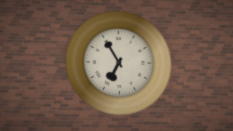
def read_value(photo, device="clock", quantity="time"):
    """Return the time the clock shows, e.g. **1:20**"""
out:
**6:55**
